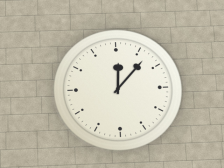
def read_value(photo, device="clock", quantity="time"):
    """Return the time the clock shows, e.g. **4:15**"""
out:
**12:07**
